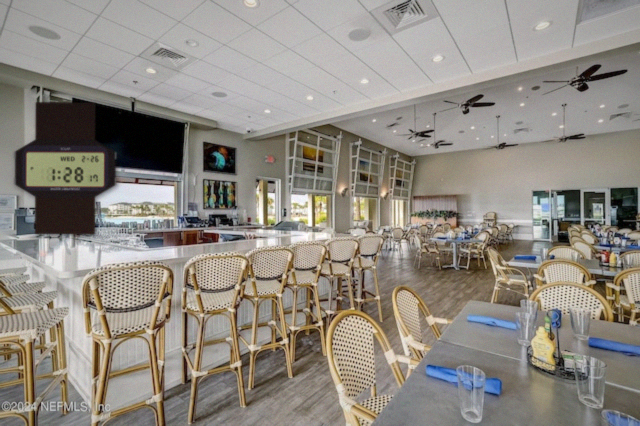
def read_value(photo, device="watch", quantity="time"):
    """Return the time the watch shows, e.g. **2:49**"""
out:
**1:28**
